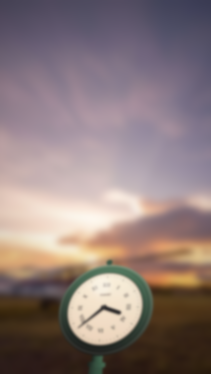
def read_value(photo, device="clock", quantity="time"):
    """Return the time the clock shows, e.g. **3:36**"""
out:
**3:38**
